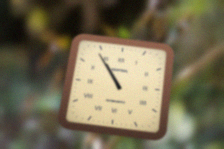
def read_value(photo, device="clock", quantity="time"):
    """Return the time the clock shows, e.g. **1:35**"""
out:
**10:54**
